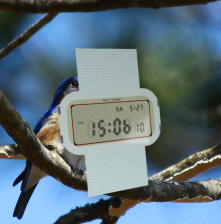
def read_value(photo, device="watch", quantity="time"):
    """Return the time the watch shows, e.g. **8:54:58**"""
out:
**15:06:10**
